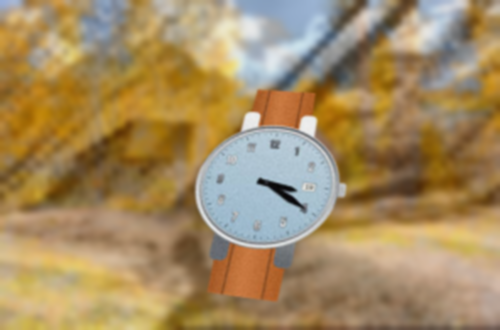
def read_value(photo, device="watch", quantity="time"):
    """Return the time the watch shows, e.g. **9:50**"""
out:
**3:20**
